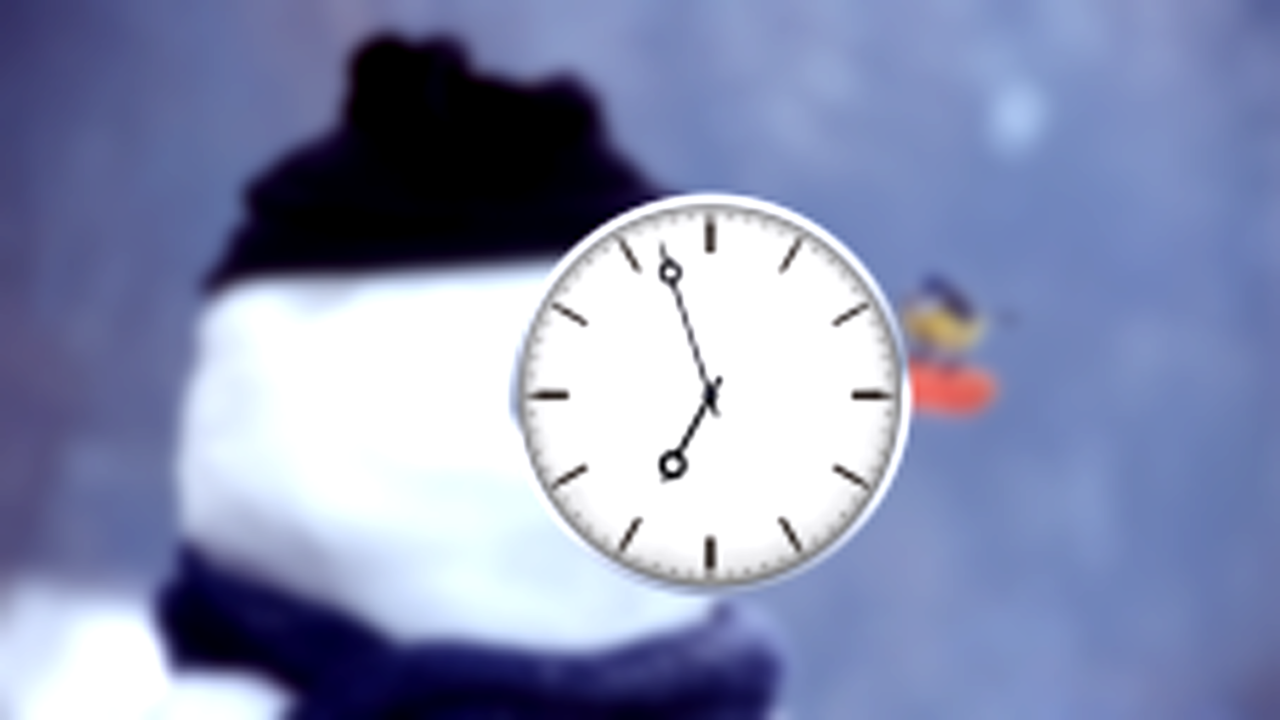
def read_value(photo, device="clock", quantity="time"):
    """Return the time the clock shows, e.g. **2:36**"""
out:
**6:57**
